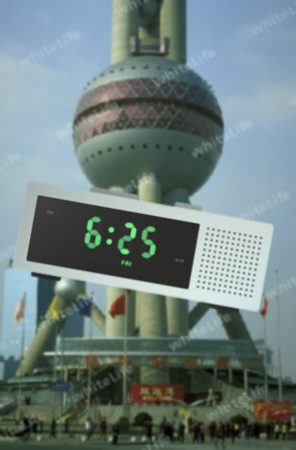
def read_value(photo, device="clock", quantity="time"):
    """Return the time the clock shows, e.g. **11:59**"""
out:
**6:25**
